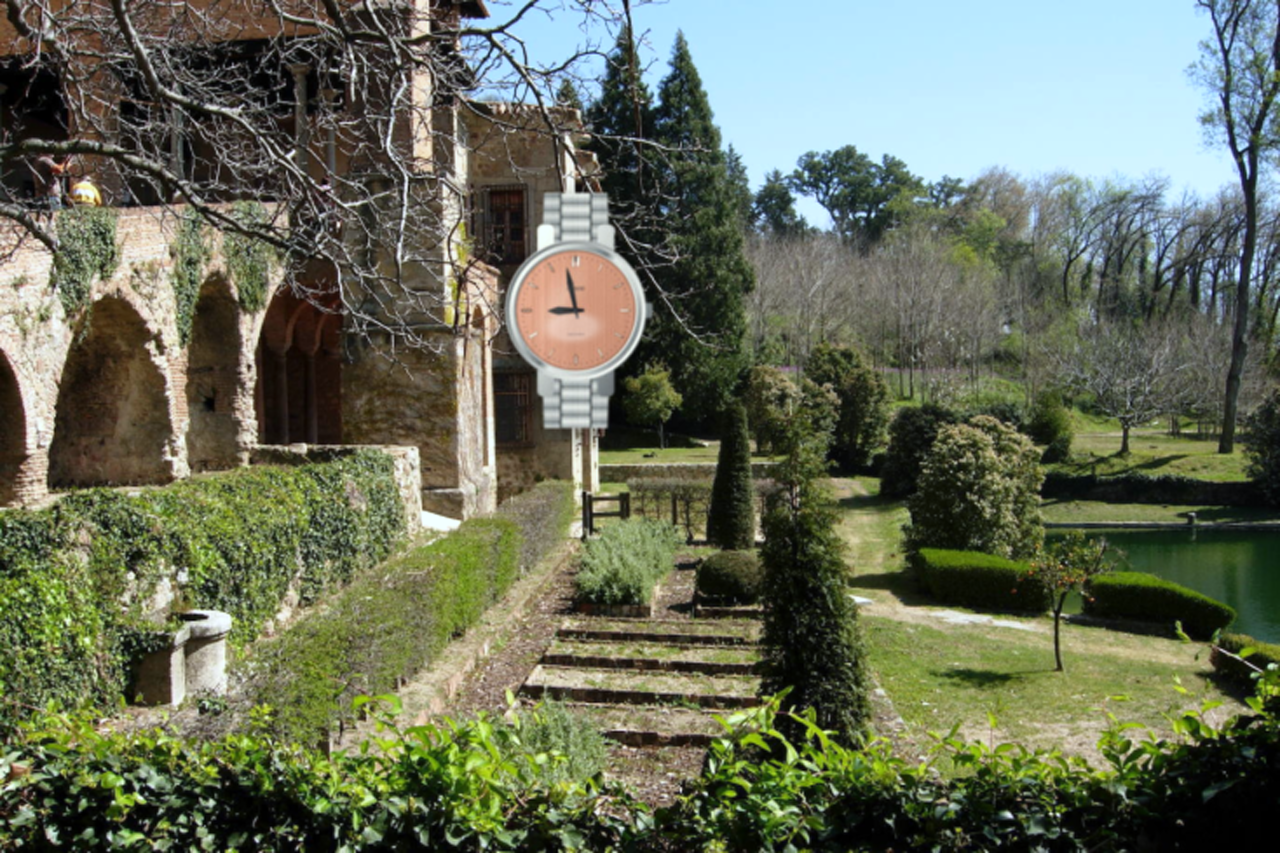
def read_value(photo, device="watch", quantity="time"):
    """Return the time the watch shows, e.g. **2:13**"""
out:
**8:58**
